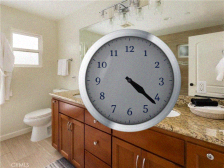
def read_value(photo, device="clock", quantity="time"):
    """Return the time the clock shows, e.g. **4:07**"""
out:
**4:22**
